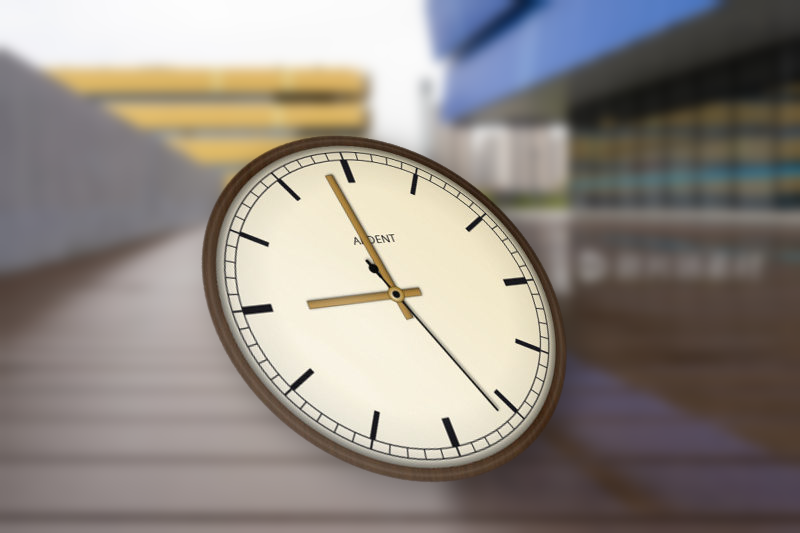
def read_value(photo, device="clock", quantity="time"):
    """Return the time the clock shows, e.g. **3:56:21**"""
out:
**8:58:26**
